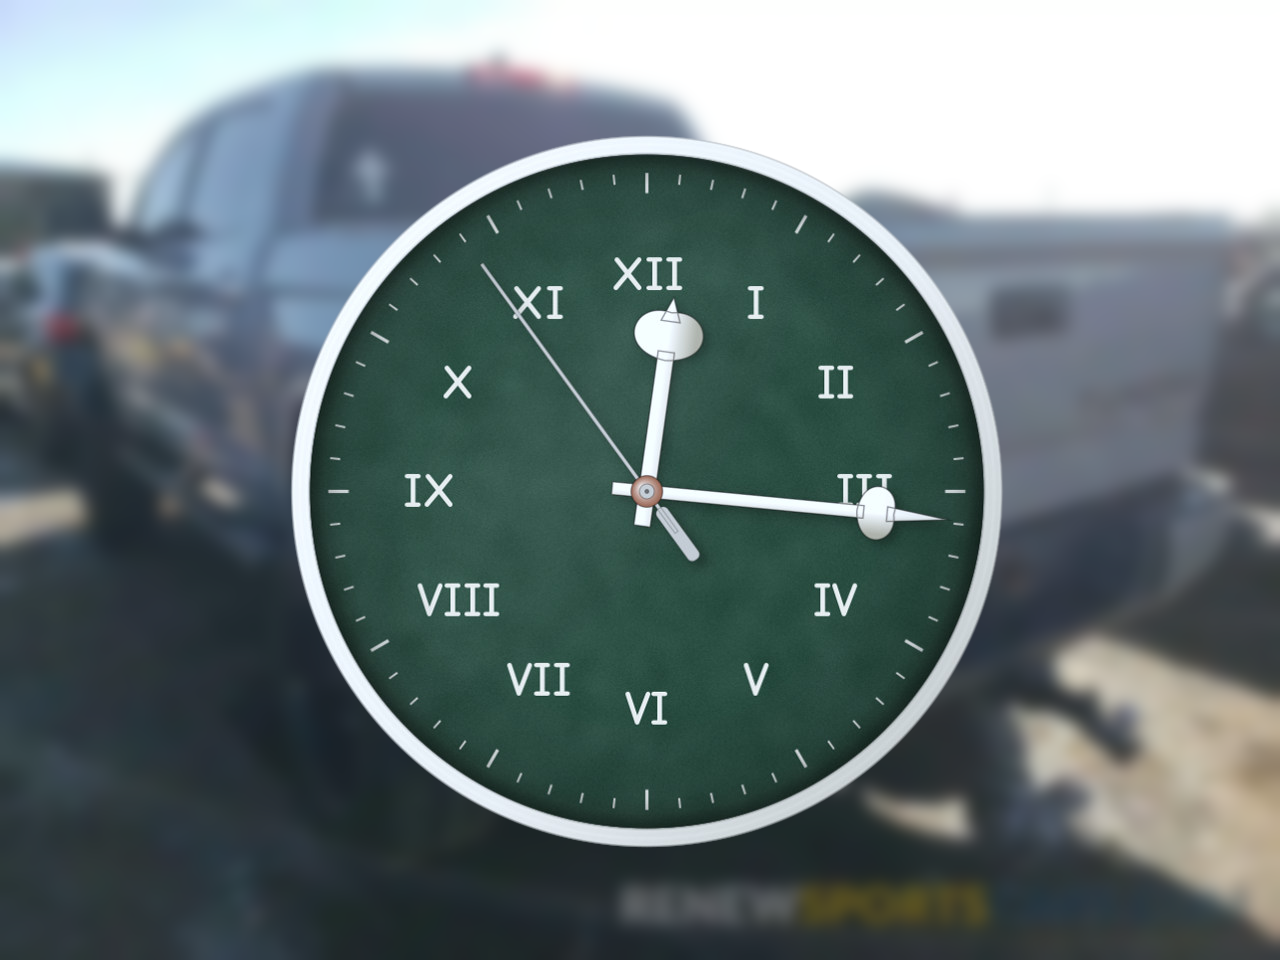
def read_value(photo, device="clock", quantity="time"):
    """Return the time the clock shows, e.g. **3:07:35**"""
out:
**12:15:54**
